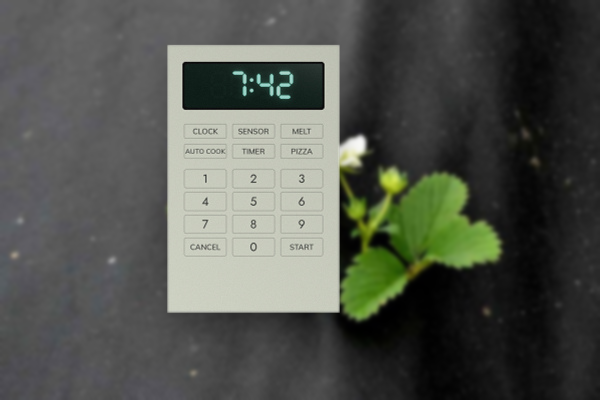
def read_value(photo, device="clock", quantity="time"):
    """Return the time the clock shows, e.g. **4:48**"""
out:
**7:42**
